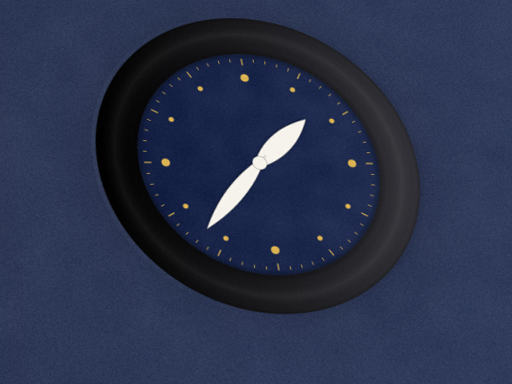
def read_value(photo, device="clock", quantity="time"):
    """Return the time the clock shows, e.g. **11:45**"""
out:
**1:37**
